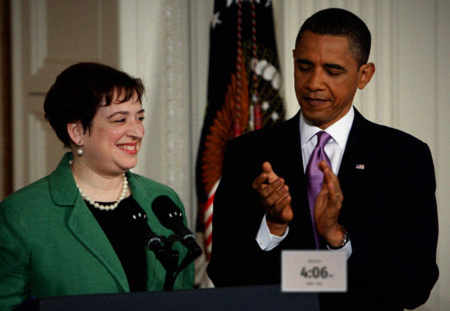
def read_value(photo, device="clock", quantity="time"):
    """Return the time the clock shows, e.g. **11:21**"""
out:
**4:06**
